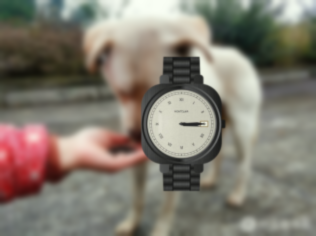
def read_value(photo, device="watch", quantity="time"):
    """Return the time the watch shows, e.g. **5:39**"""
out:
**3:15**
